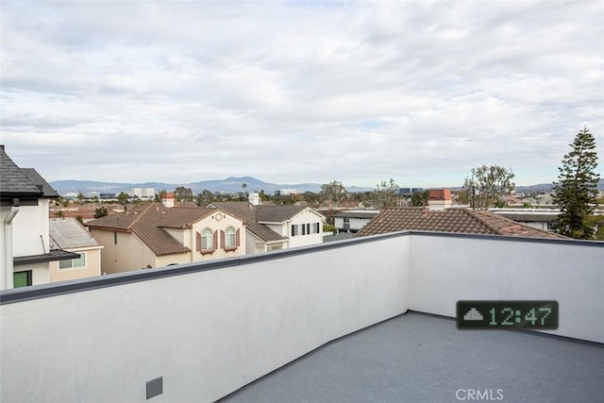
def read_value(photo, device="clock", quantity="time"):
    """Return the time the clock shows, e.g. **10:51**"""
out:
**12:47**
